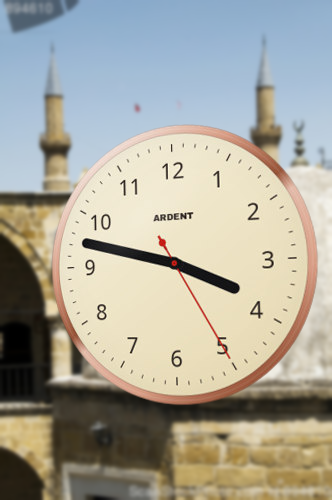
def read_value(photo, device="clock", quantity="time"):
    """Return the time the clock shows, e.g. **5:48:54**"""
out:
**3:47:25**
